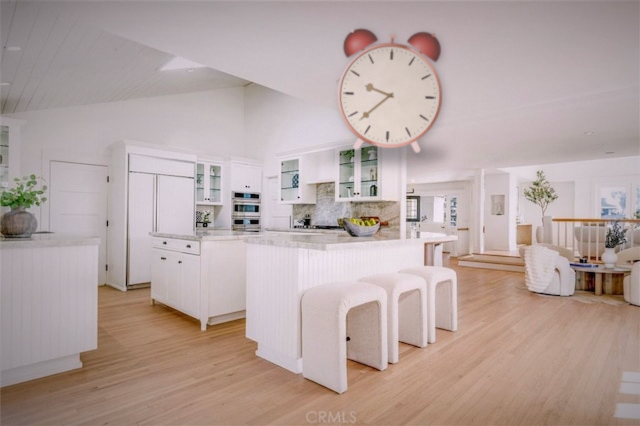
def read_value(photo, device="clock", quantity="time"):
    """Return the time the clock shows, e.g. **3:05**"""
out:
**9:38**
